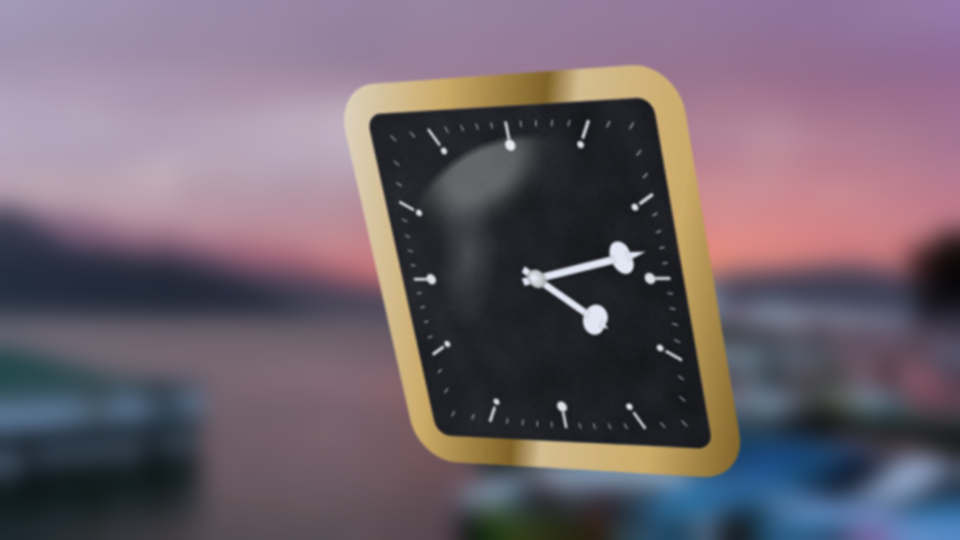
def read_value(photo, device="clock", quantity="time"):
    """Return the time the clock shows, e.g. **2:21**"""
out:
**4:13**
